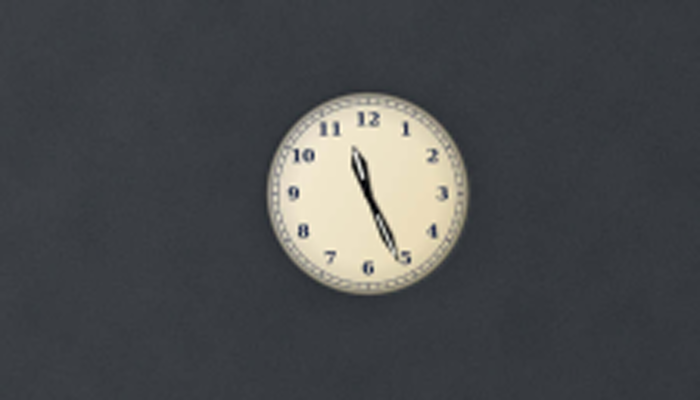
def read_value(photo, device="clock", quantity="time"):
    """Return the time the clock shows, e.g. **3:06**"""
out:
**11:26**
